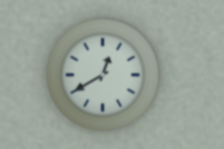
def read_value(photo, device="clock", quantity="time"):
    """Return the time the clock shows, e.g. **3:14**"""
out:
**12:40**
